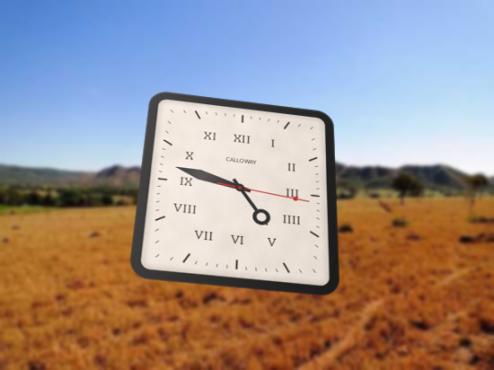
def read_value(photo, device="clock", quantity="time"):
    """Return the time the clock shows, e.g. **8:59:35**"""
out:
**4:47:16**
